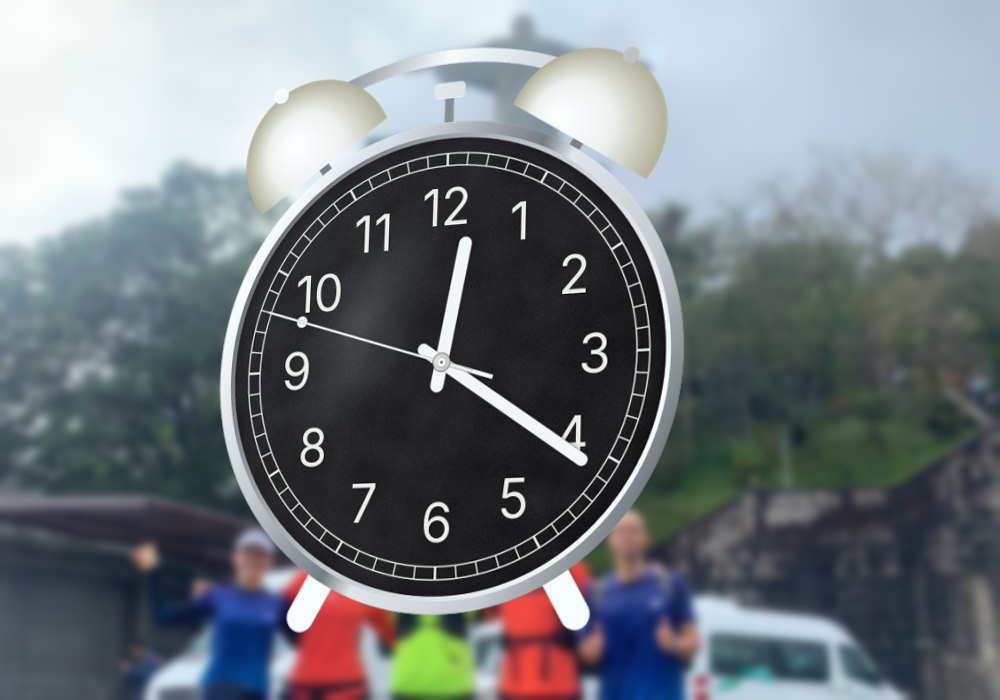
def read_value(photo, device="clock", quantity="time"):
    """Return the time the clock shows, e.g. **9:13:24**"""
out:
**12:20:48**
